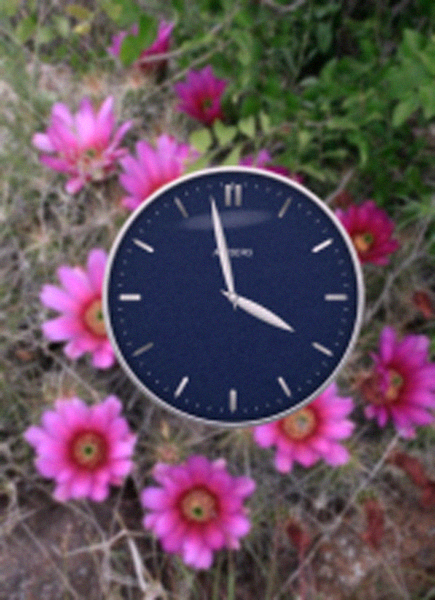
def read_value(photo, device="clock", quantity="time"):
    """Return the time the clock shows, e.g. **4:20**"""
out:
**3:58**
